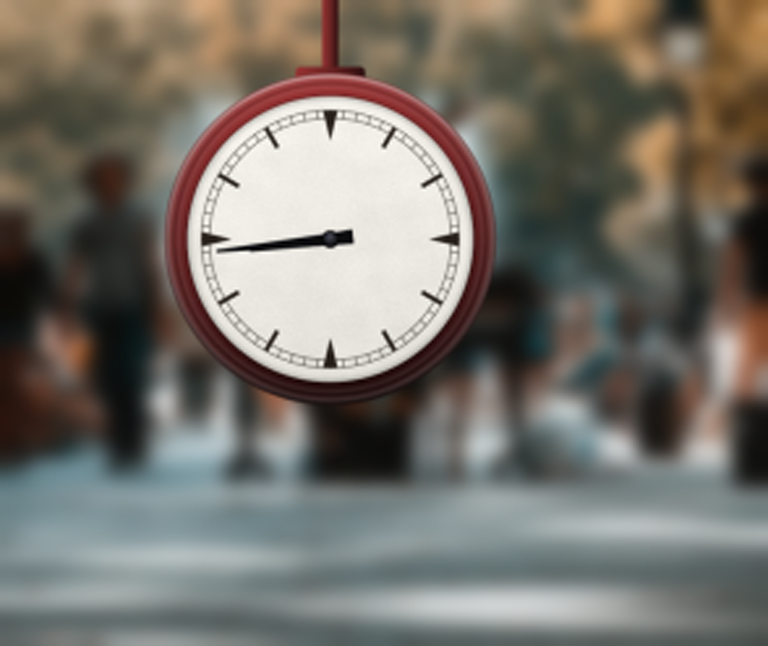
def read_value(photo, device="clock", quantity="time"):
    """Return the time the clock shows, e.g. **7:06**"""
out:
**8:44**
